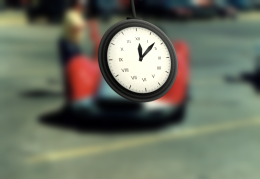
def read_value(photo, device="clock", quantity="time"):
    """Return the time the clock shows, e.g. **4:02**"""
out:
**12:08**
